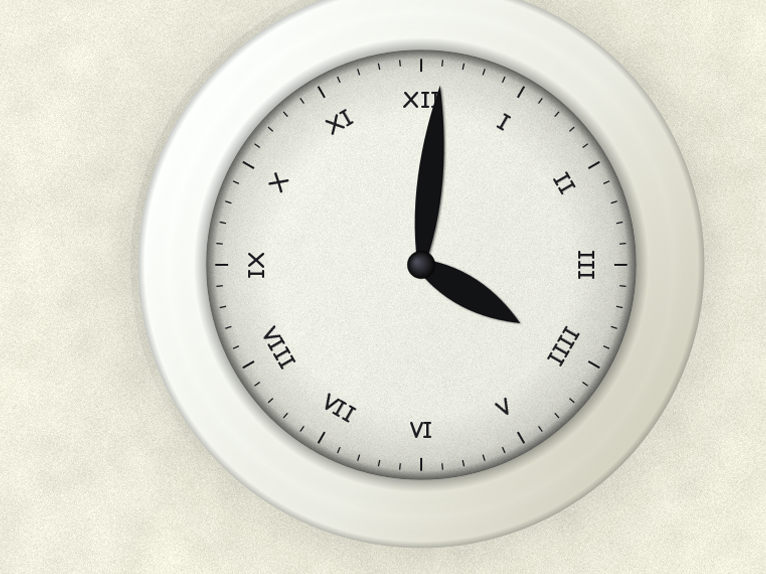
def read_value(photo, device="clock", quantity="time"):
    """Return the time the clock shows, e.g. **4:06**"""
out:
**4:01**
